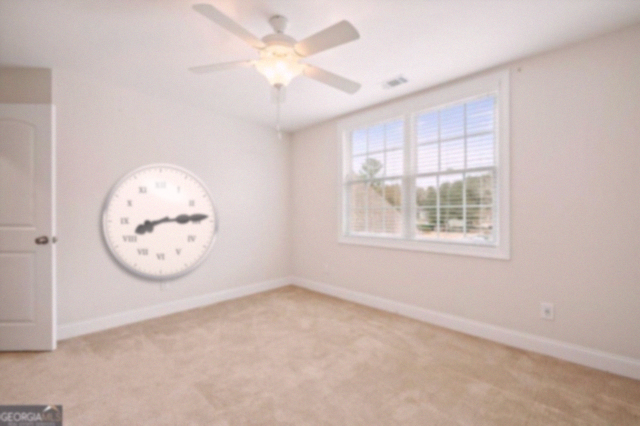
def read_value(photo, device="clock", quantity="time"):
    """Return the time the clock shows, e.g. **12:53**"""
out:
**8:14**
